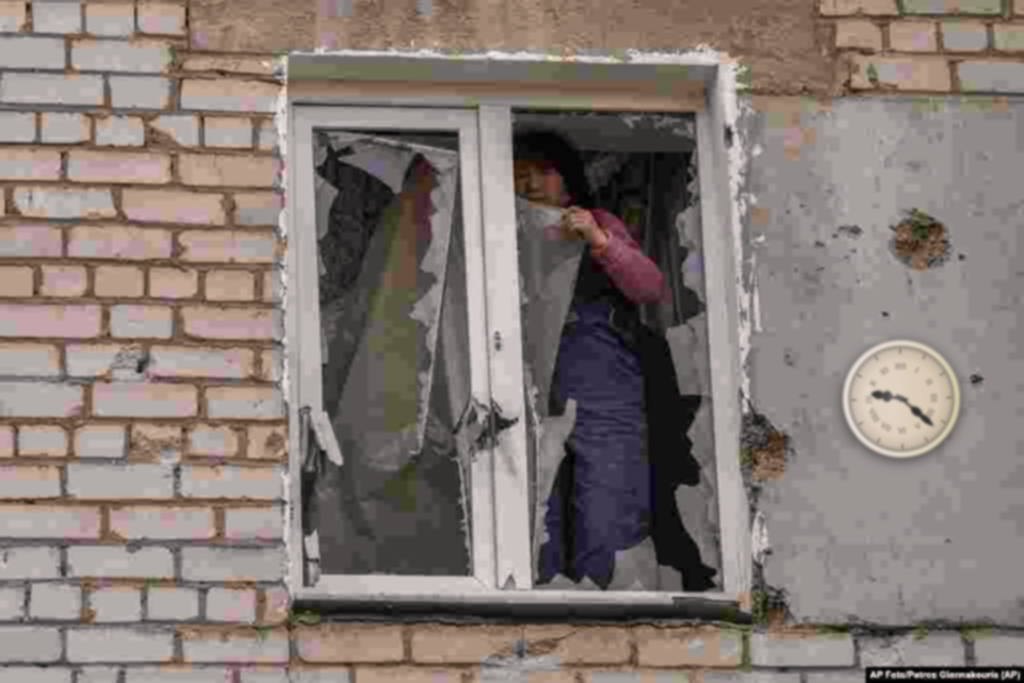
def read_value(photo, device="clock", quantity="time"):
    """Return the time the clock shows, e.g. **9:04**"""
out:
**9:22**
